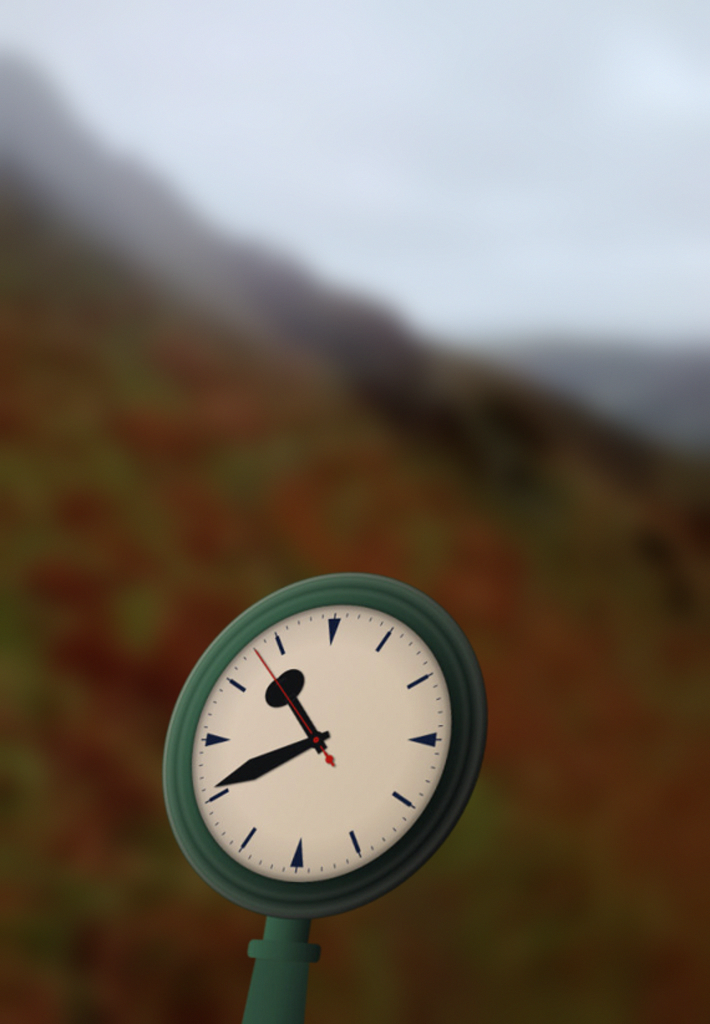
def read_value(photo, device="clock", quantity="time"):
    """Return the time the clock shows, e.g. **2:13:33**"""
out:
**10:40:53**
